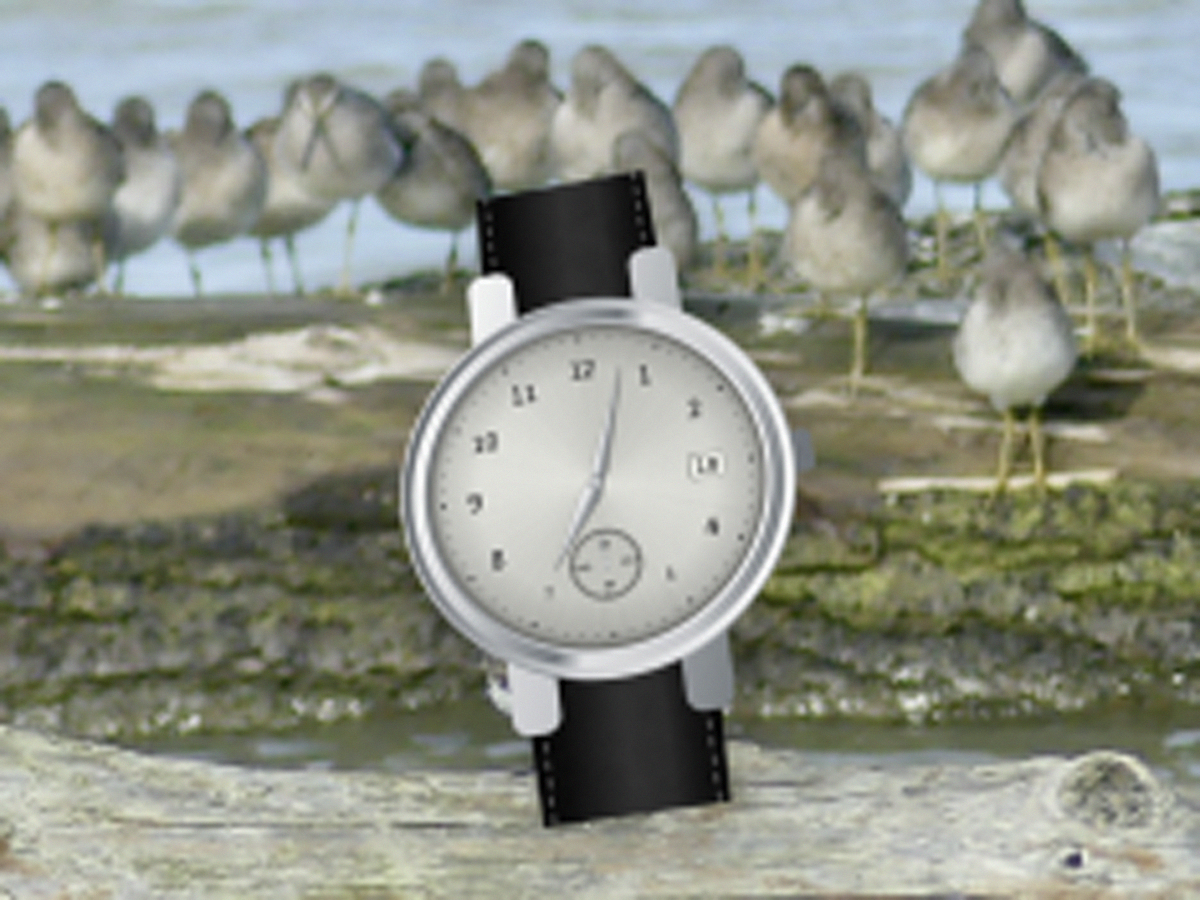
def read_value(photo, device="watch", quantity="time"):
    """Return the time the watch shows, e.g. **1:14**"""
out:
**7:03**
